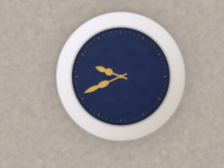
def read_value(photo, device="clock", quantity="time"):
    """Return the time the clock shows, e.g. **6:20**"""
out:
**9:41**
